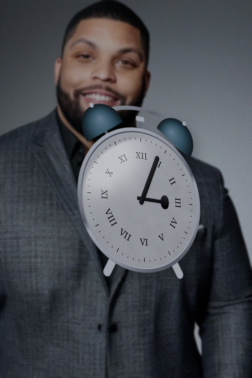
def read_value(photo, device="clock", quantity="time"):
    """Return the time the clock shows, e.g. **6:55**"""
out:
**3:04**
